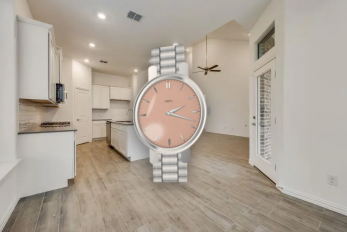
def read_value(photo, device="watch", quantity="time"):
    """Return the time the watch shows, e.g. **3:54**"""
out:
**2:18**
